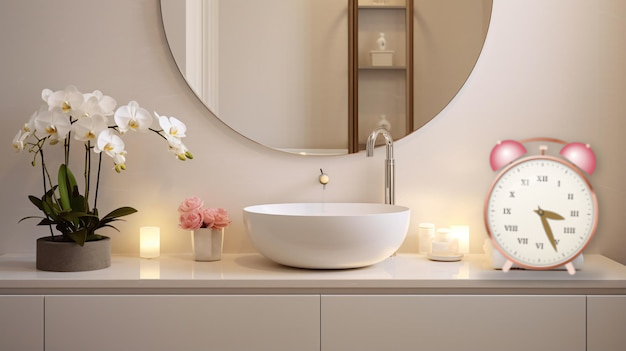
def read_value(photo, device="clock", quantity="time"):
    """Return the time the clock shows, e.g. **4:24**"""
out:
**3:26**
